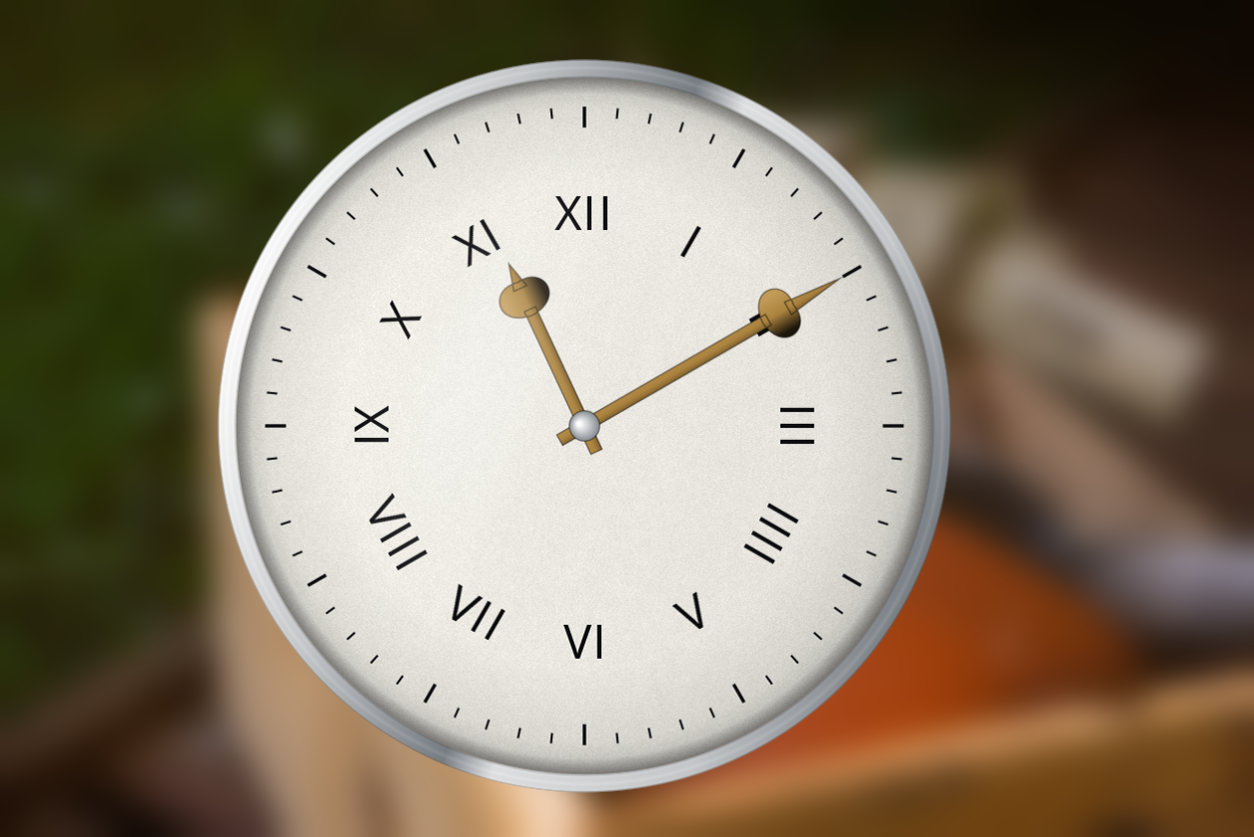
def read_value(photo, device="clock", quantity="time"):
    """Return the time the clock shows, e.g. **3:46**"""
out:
**11:10**
